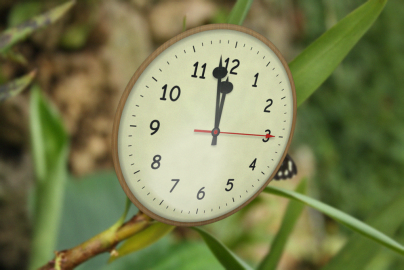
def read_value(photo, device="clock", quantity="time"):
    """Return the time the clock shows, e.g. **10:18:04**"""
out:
**11:58:15**
